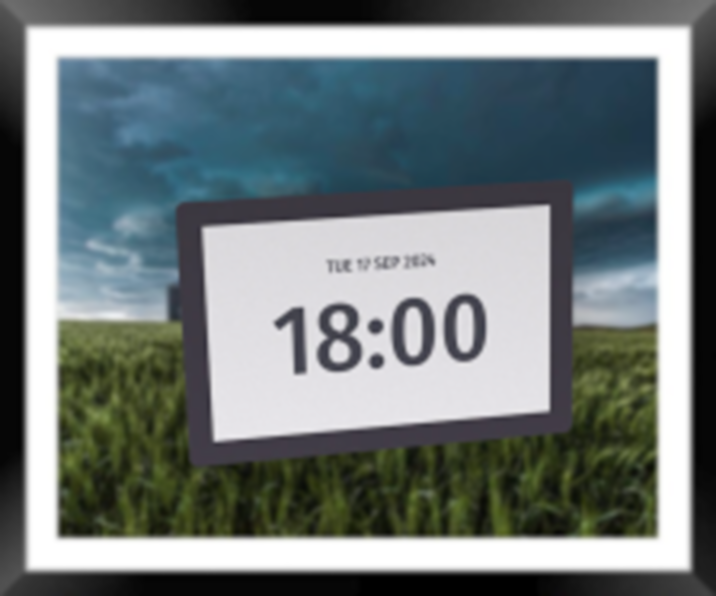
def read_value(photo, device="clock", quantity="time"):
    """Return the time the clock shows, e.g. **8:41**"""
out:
**18:00**
